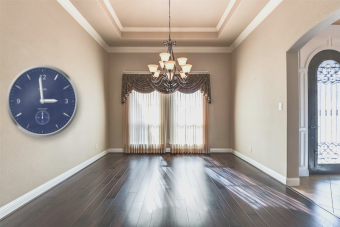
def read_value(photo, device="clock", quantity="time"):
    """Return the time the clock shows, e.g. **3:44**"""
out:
**2:59**
